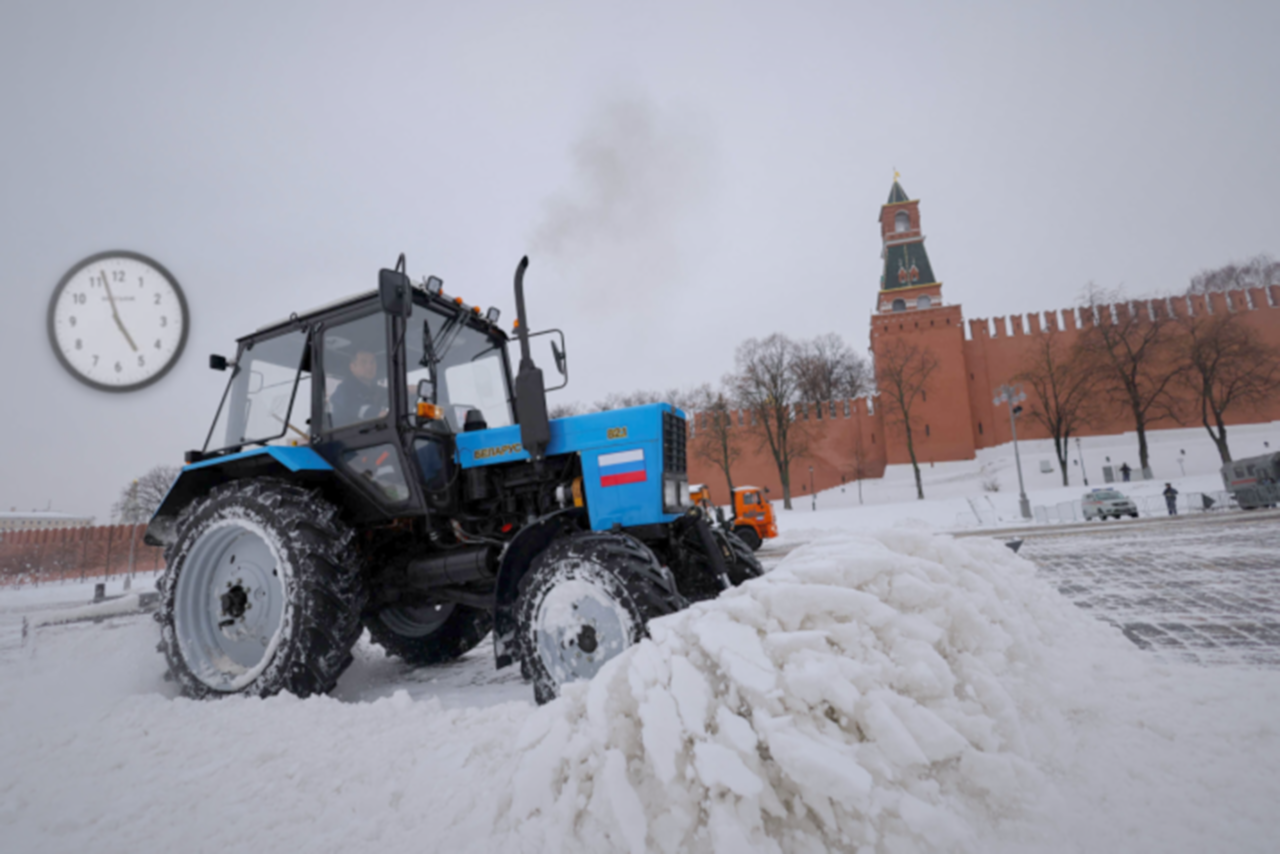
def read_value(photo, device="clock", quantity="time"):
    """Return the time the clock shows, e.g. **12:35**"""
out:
**4:57**
